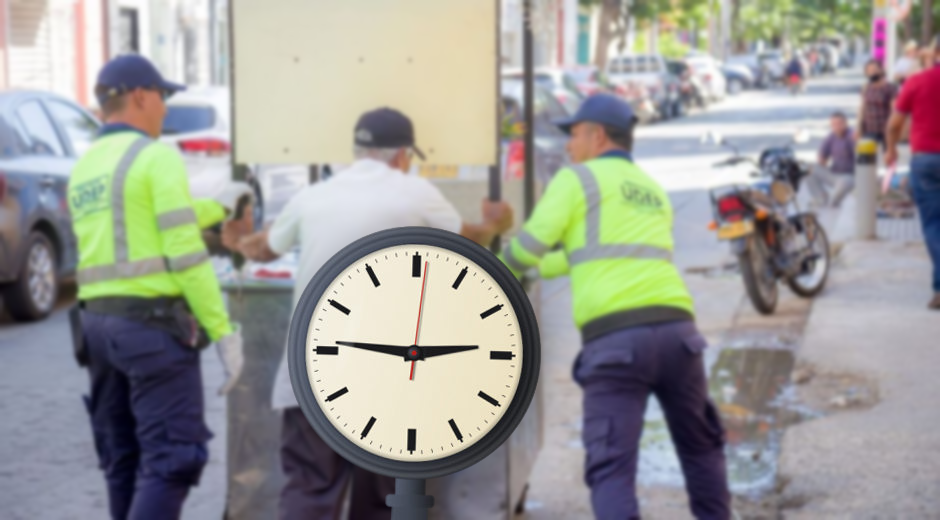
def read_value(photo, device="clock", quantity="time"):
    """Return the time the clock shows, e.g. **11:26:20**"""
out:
**2:46:01**
